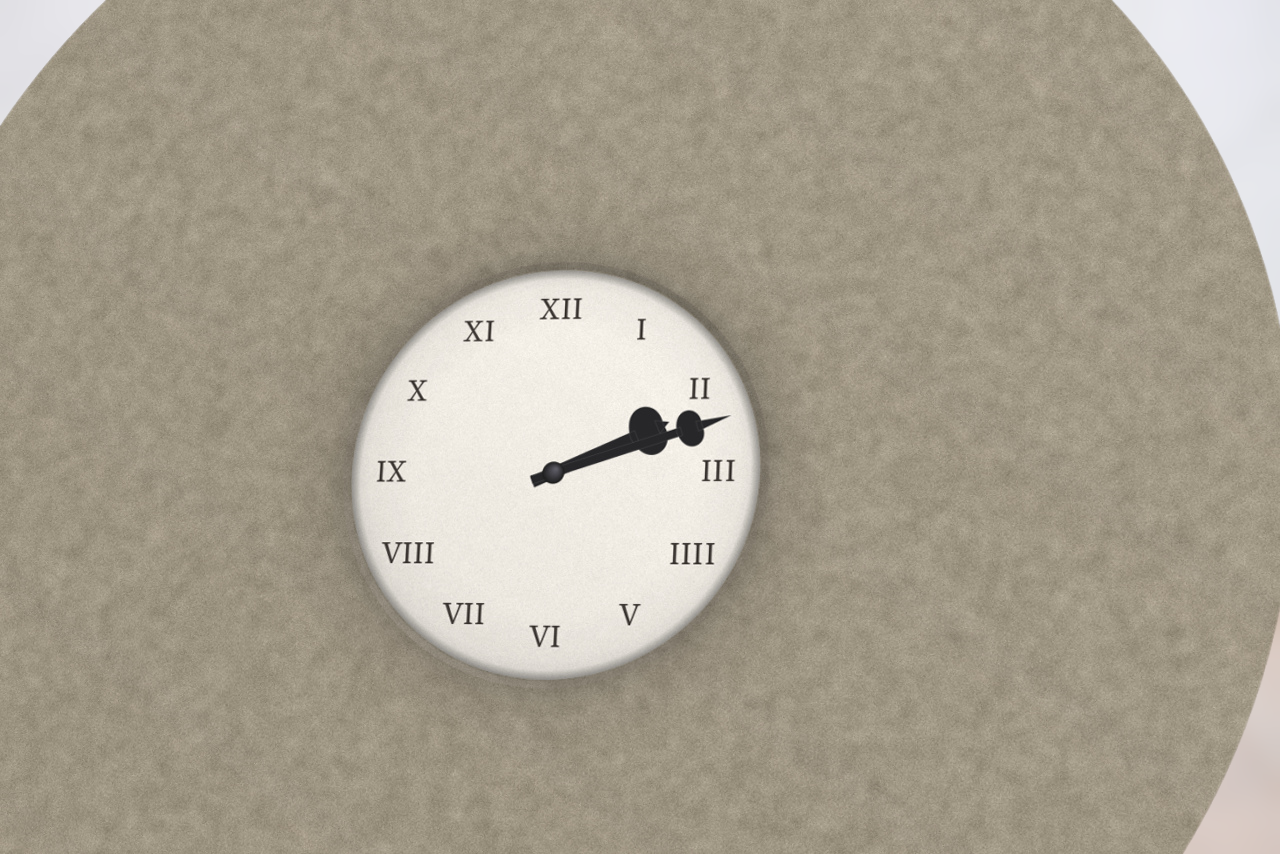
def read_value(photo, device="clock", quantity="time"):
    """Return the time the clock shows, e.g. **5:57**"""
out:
**2:12**
